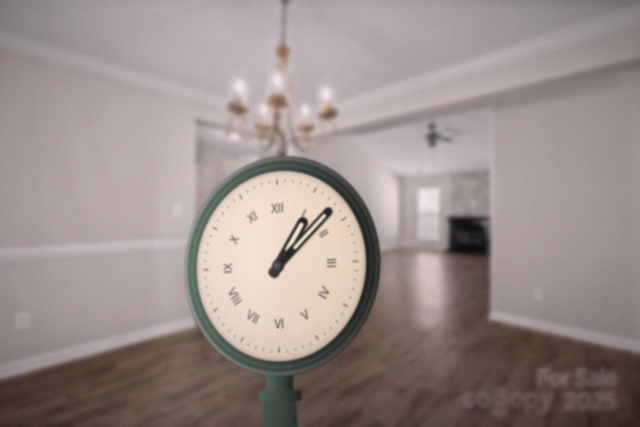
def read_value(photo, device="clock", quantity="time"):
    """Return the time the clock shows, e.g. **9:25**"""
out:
**1:08**
